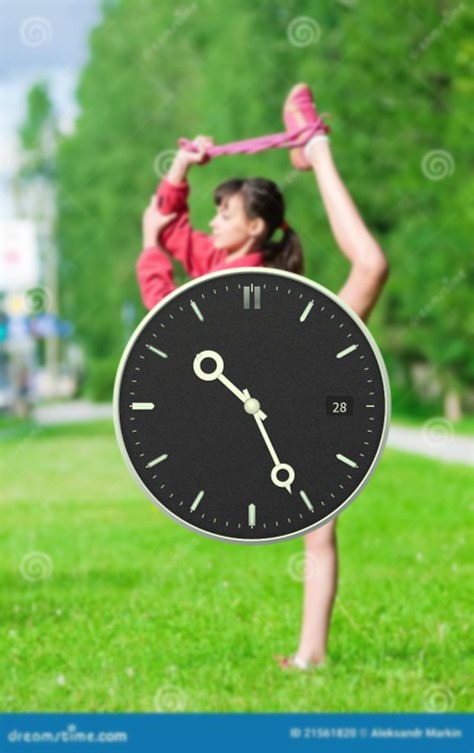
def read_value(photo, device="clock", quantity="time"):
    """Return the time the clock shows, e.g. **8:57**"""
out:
**10:26**
